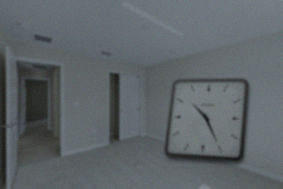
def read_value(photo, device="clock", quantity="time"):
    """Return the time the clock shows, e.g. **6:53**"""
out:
**10:25**
